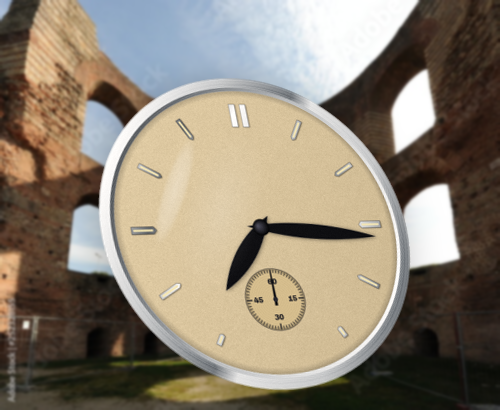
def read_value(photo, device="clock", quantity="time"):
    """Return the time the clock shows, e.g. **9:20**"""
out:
**7:16**
